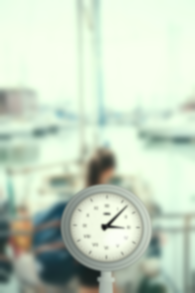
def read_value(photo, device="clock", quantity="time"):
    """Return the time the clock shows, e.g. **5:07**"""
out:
**3:07**
